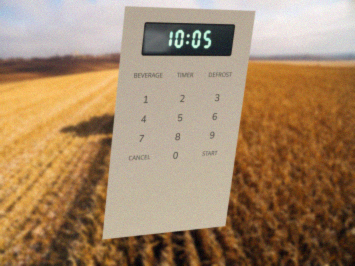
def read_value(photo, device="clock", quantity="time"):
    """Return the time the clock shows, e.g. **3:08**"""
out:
**10:05**
